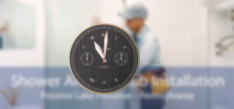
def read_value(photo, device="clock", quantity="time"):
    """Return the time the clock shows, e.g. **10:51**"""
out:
**11:01**
